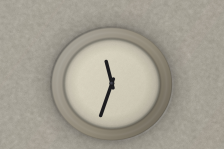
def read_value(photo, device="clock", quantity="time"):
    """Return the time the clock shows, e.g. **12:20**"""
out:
**11:33**
